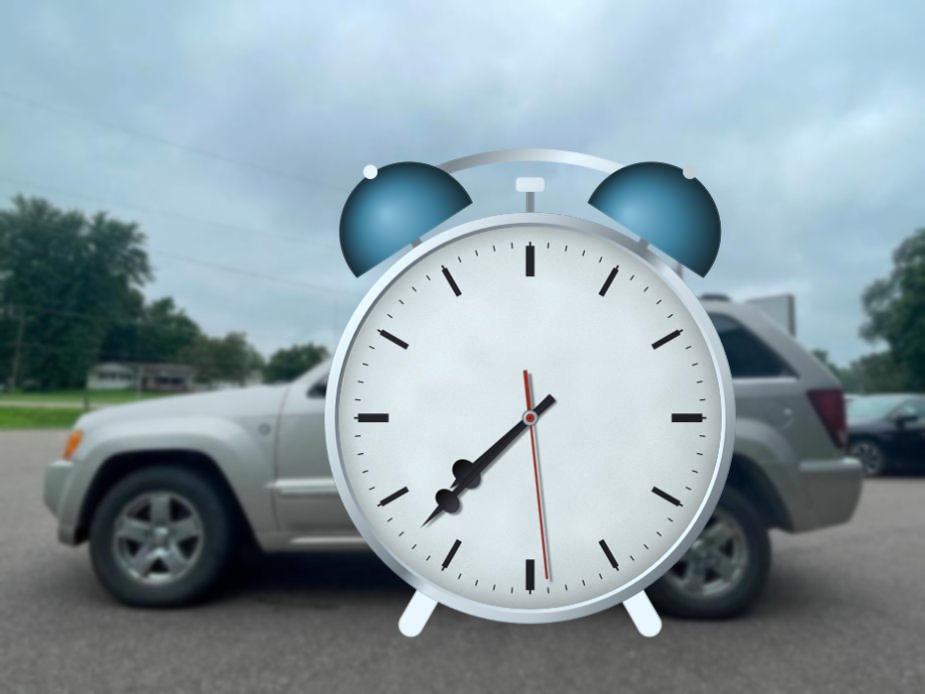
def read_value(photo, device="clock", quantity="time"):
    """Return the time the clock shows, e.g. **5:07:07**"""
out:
**7:37:29**
